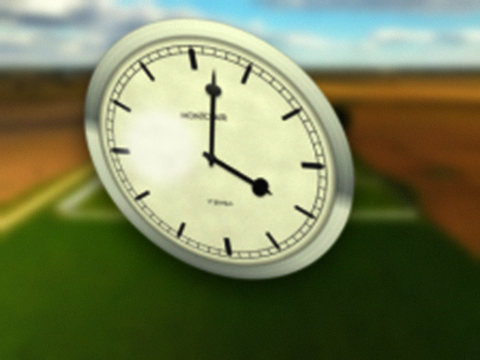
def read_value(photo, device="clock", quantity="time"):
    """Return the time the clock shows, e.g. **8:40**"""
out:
**4:02**
